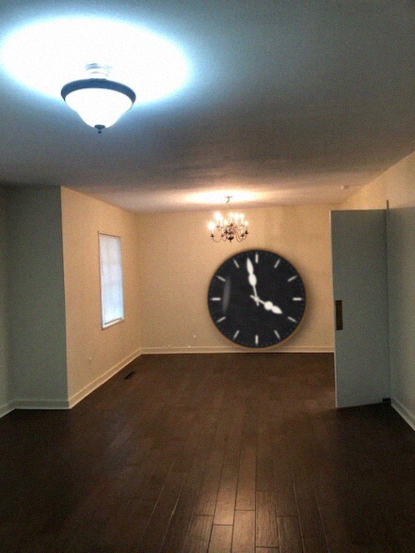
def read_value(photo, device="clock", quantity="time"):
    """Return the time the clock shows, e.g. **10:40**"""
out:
**3:58**
